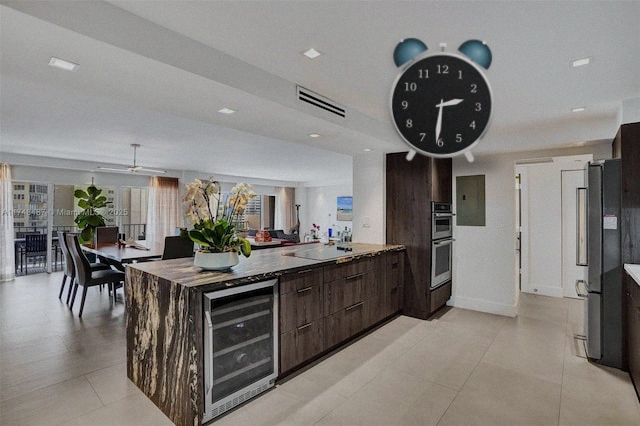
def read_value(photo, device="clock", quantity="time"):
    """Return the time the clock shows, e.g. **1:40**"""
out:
**2:31**
